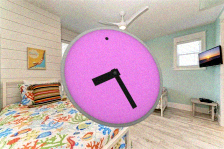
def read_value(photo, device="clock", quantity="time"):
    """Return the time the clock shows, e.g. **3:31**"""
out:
**8:27**
